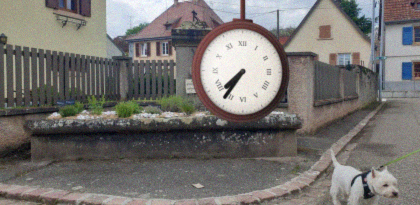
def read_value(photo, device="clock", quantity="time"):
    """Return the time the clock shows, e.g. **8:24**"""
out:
**7:36**
